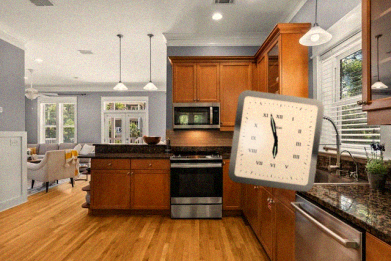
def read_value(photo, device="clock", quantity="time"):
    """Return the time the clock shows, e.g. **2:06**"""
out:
**5:57**
